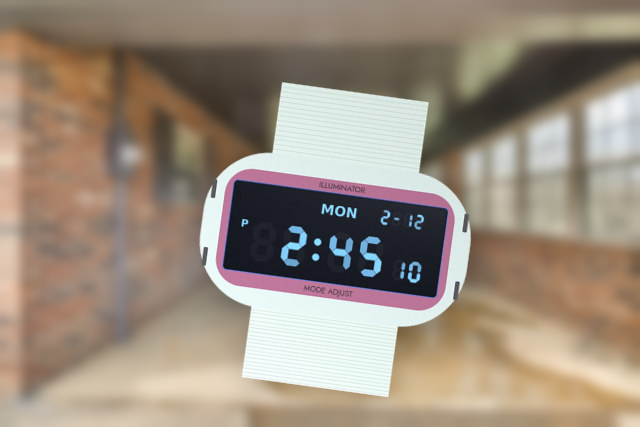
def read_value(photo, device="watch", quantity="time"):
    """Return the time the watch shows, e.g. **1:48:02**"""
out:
**2:45:10**
